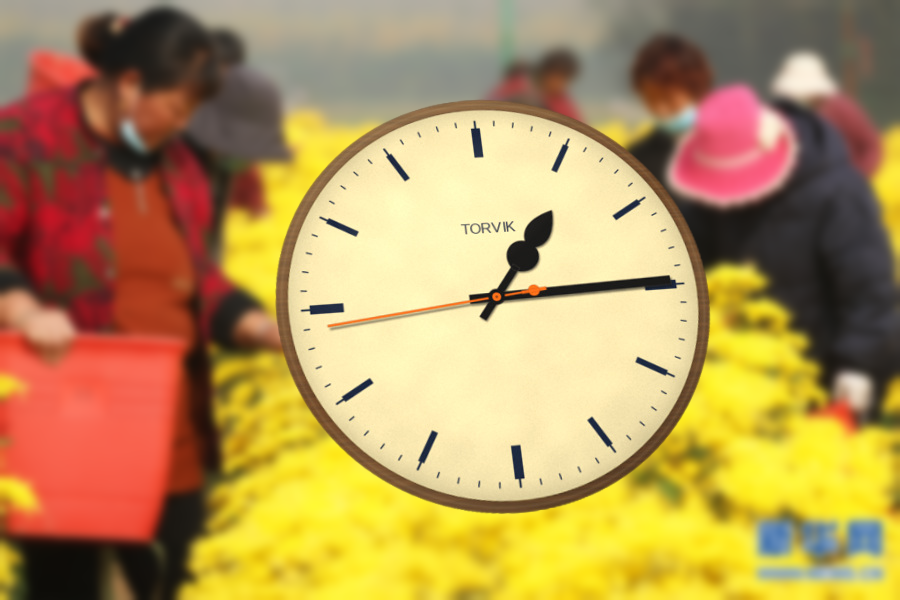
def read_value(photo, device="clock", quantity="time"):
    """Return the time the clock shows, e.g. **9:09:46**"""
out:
**1:14:44**
